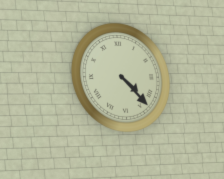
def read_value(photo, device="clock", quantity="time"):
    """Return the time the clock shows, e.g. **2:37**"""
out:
**4:23**
